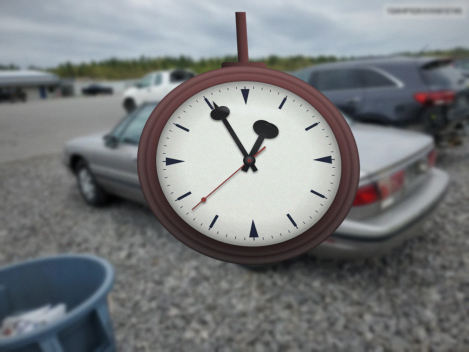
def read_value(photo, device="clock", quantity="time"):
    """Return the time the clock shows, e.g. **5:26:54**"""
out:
**12:55:38**
